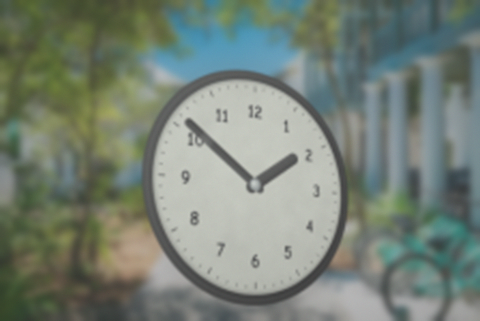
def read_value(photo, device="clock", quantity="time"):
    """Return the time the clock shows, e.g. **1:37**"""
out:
**1:51**
